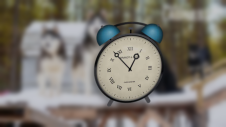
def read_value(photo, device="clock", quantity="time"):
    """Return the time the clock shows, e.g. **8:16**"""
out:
**12:53**
